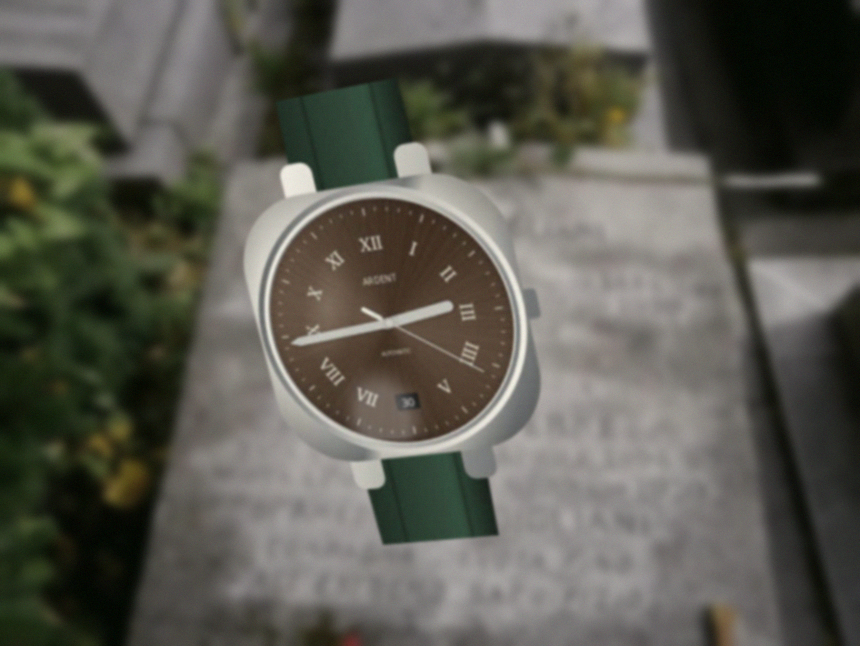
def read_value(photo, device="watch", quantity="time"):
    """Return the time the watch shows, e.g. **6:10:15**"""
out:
**2:44:21**
